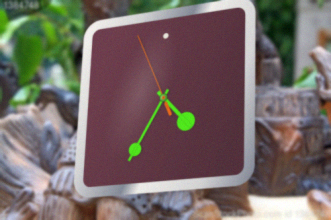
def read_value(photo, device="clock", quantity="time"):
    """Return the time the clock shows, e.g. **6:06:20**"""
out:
**4:34:56**
